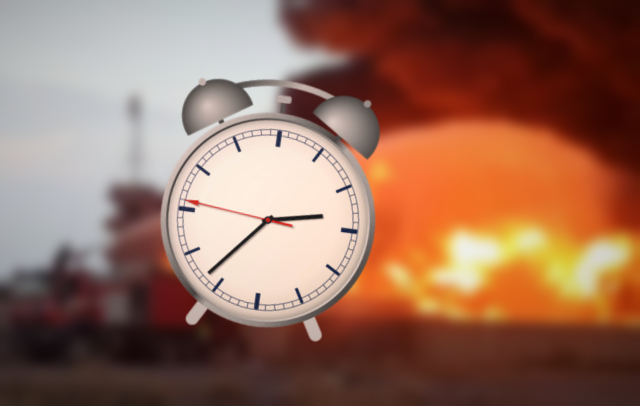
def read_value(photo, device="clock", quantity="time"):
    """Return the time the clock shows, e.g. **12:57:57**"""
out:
**2:36:46**
